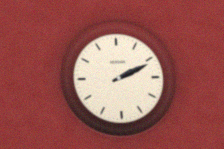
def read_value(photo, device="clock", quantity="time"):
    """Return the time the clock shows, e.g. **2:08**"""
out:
**2:11**
